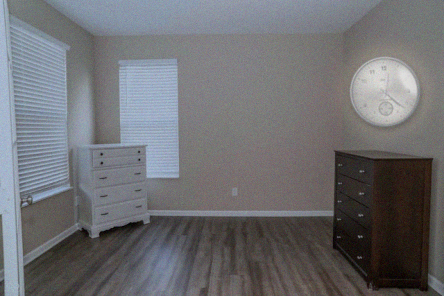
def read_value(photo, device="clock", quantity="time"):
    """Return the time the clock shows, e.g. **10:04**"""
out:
**12:22**
